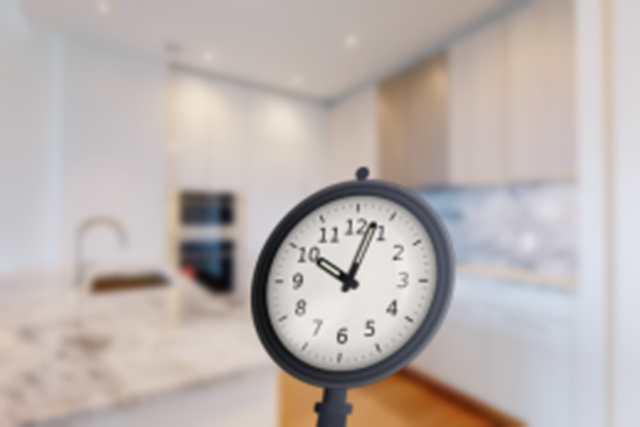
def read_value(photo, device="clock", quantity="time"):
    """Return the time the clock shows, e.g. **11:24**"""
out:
**10:03**
